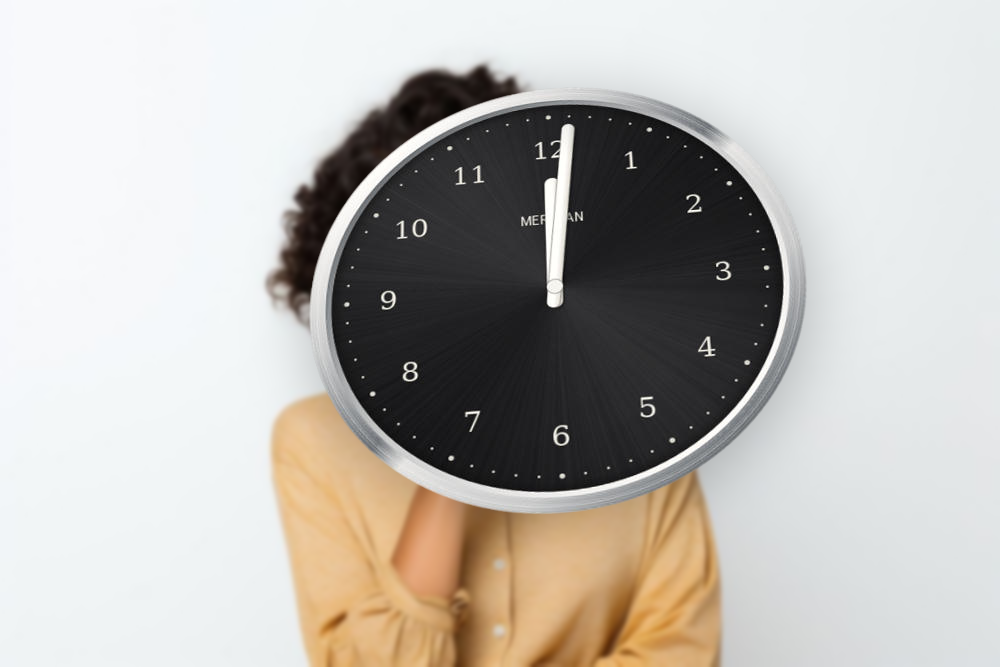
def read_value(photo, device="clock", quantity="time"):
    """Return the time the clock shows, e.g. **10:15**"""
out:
**12:01**
